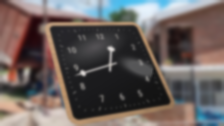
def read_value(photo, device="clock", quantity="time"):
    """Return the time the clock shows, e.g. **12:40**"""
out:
**12:43**
